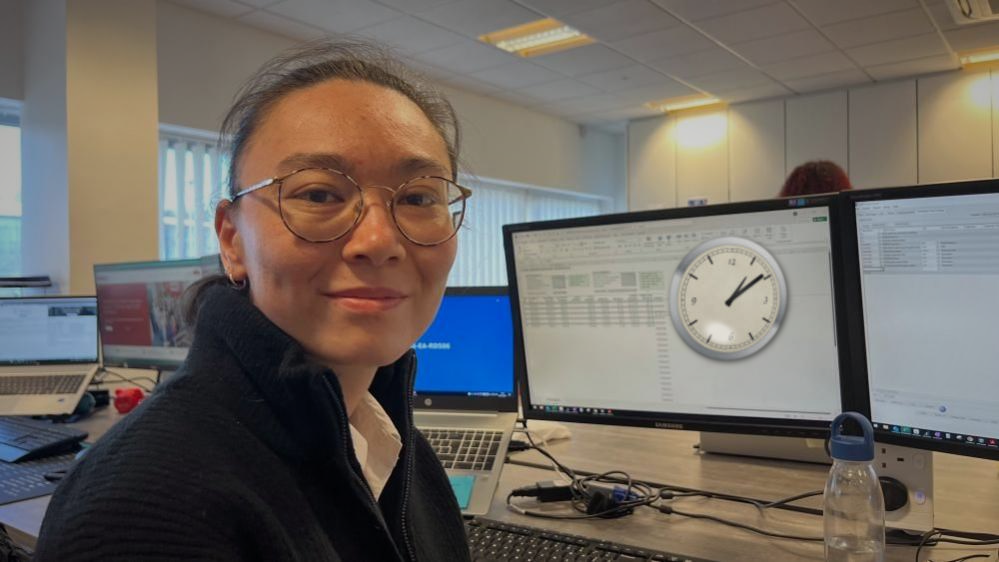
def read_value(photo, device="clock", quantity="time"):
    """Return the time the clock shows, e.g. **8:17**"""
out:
**1:09**
